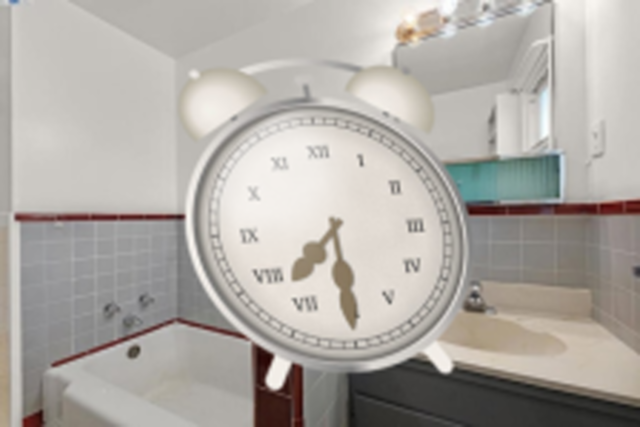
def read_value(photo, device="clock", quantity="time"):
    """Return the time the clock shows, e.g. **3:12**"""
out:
**7:30**
